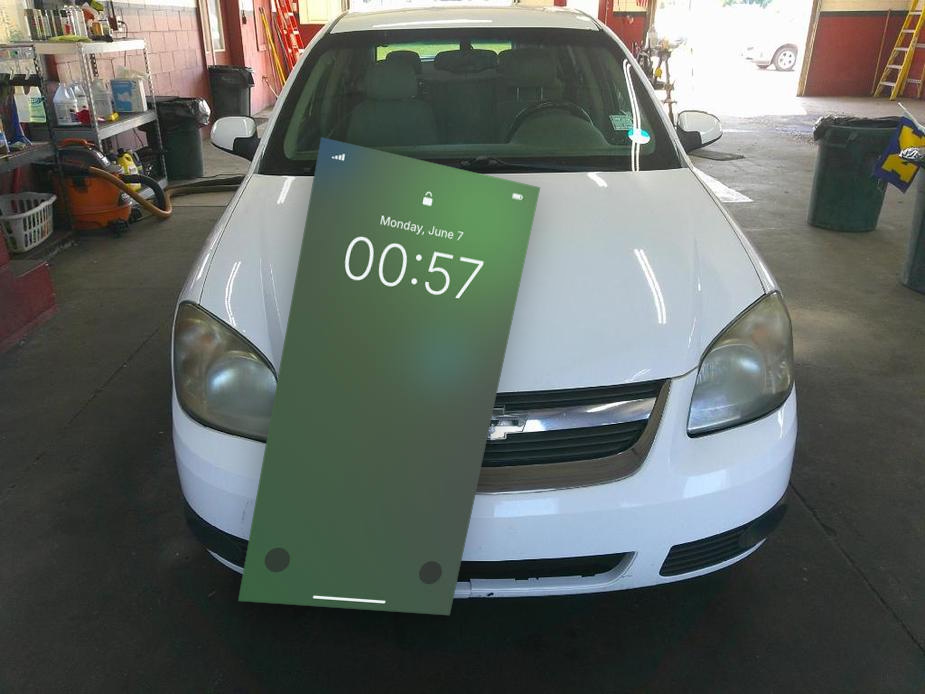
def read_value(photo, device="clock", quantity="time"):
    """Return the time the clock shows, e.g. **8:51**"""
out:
**0:57**
